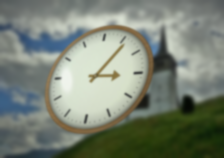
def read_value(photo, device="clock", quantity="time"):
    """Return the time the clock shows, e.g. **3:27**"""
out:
**3:06**
